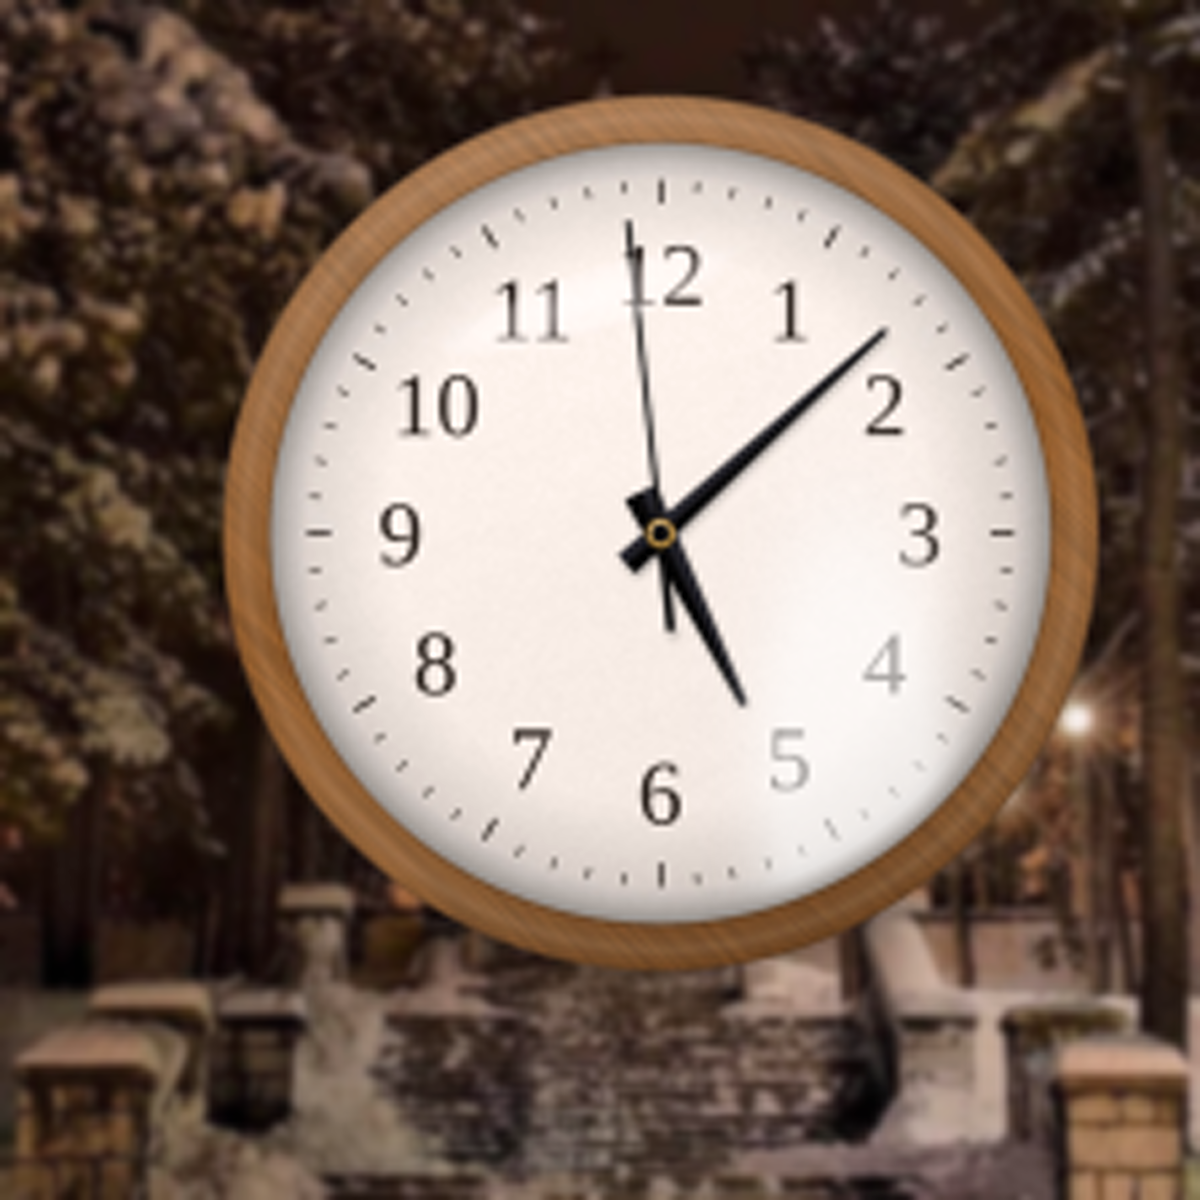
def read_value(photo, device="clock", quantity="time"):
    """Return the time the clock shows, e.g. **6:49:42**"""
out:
**5:07:59**
